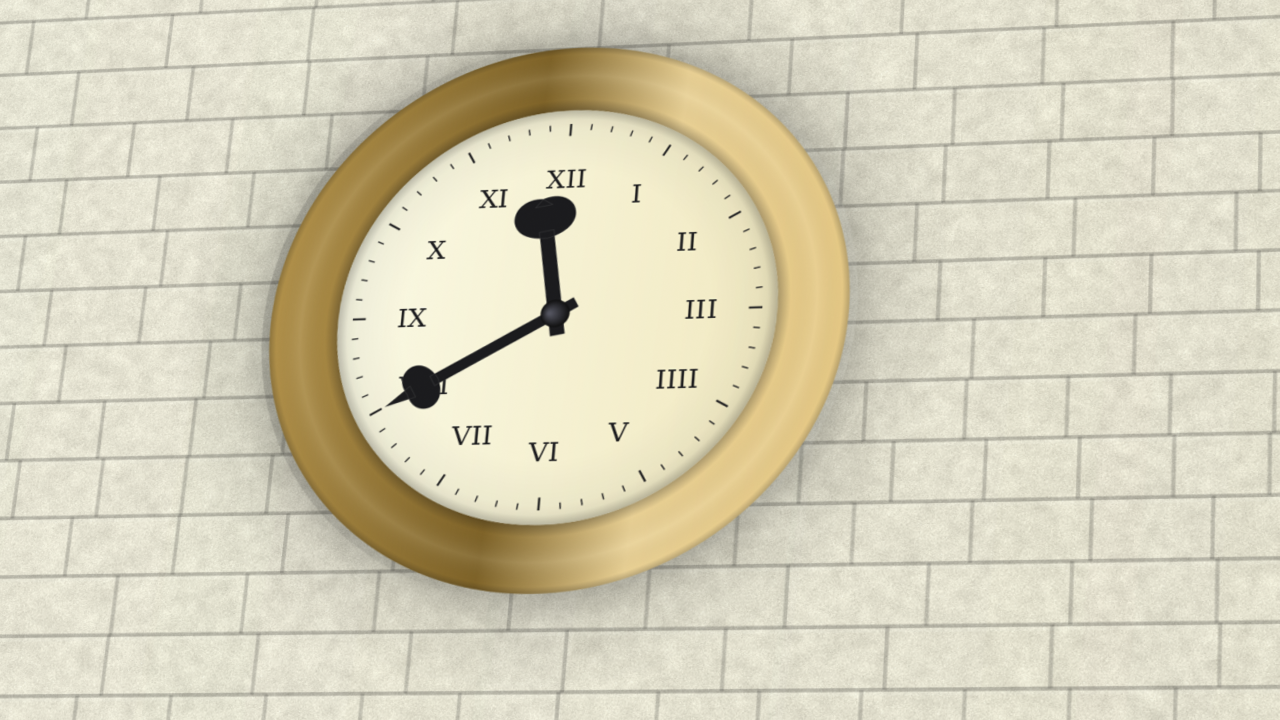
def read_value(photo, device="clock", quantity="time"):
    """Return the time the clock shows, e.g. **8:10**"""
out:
**11:40**
